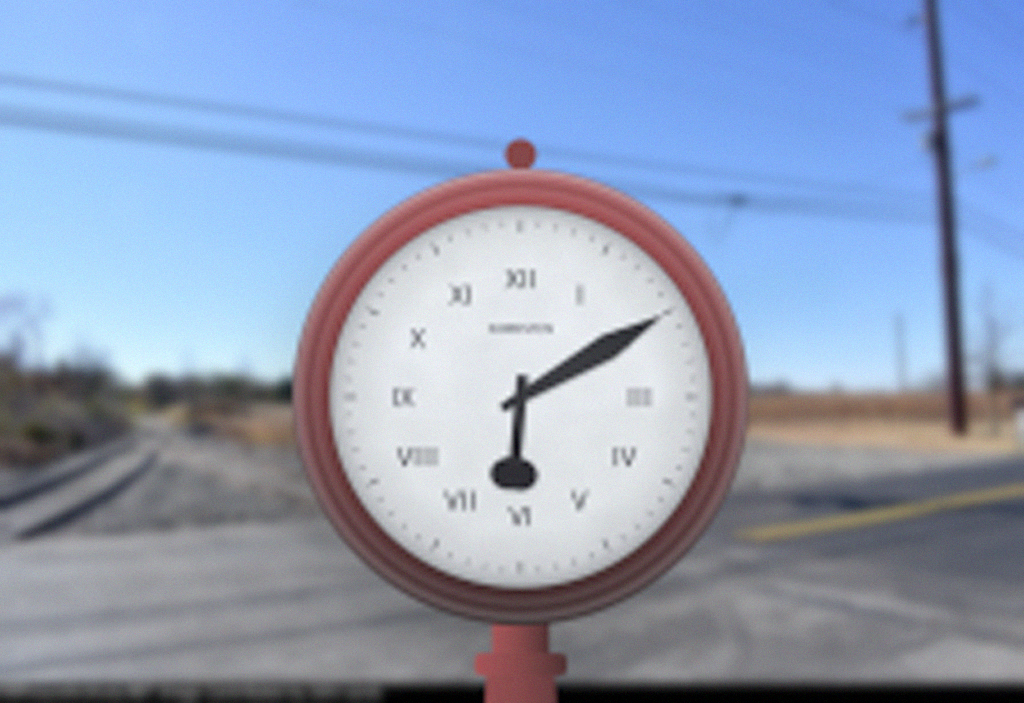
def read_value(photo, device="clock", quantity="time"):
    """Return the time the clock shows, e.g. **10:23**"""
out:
**6:10**
